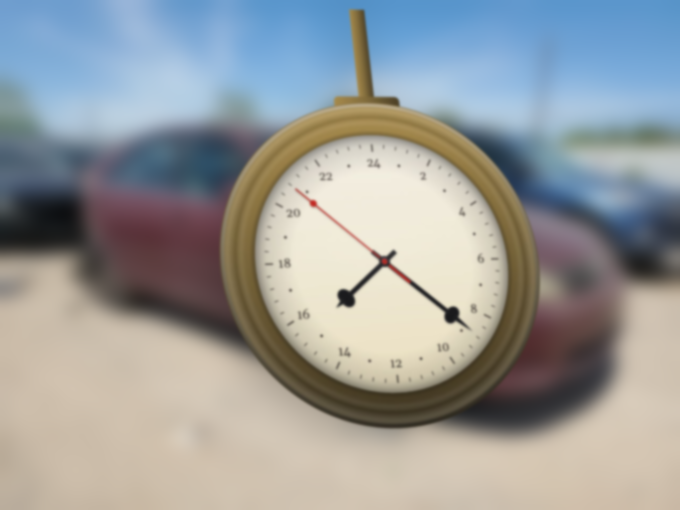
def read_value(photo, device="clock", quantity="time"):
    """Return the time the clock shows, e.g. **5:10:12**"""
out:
**15:21:52**
